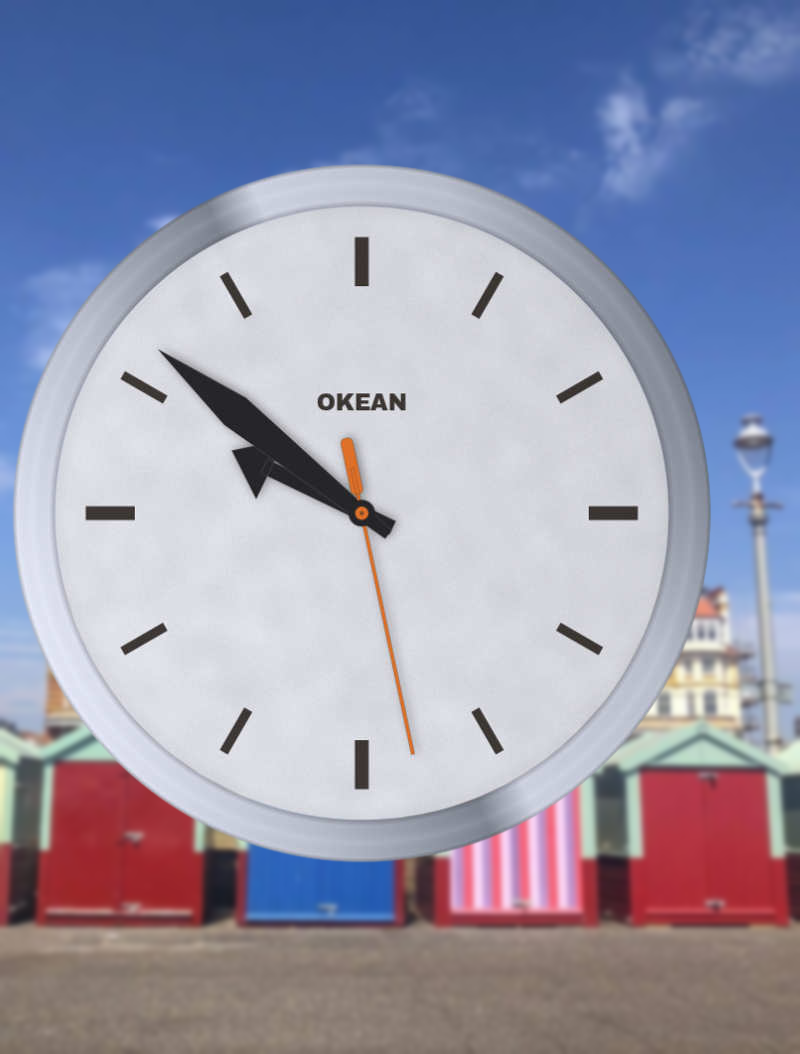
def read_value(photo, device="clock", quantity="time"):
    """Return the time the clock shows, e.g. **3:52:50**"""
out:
**9:51:28**
